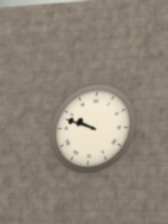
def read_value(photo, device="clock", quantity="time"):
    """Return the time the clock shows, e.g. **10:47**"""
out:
**9:48**
